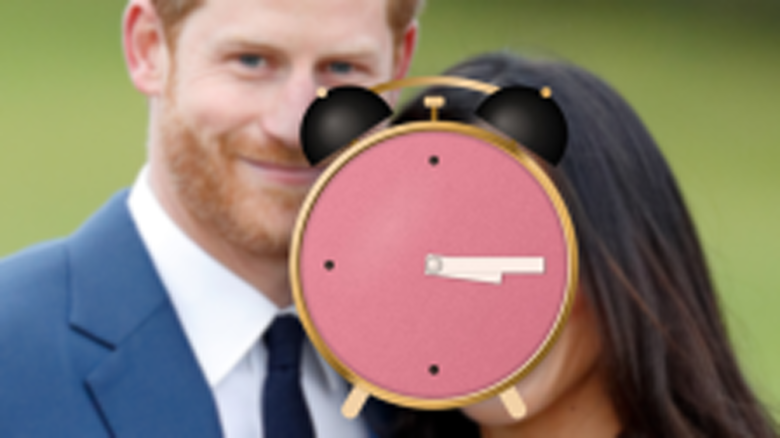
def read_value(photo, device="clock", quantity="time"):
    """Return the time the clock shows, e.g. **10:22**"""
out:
**3:15**
